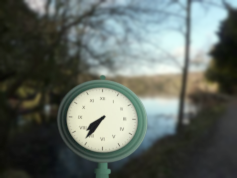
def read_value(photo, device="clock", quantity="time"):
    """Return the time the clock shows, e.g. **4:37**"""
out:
**7:36**
